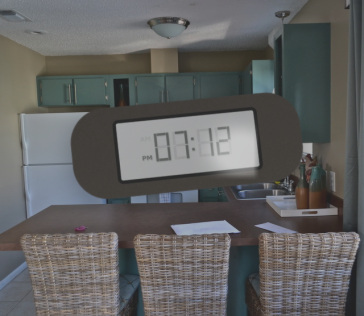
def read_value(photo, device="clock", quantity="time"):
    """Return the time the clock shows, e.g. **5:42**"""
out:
**7:12**
